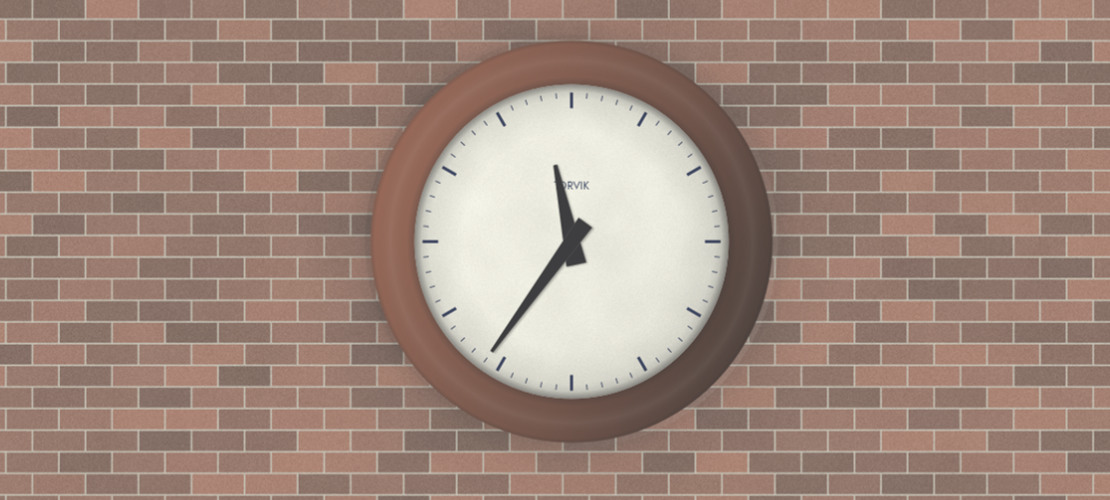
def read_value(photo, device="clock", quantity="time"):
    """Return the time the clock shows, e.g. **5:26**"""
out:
**11:36**
